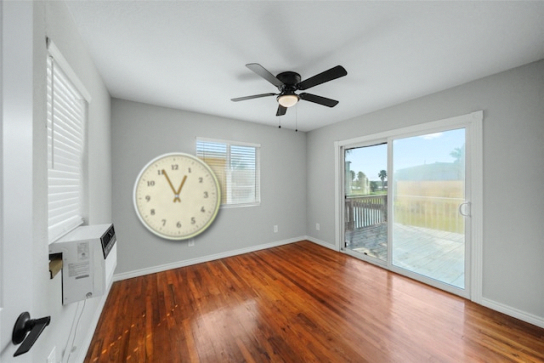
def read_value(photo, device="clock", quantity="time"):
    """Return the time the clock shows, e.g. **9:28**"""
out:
**12:56**
